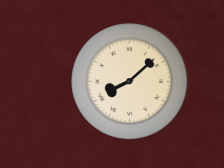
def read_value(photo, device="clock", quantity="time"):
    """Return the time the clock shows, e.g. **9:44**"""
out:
**8:08**
